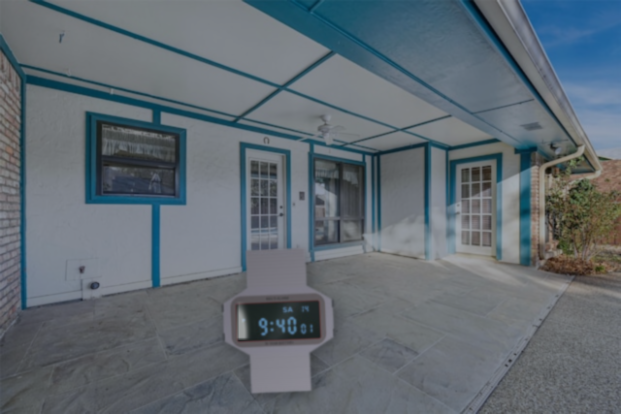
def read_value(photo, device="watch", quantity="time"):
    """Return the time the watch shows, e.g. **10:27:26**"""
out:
**9:40:01**
